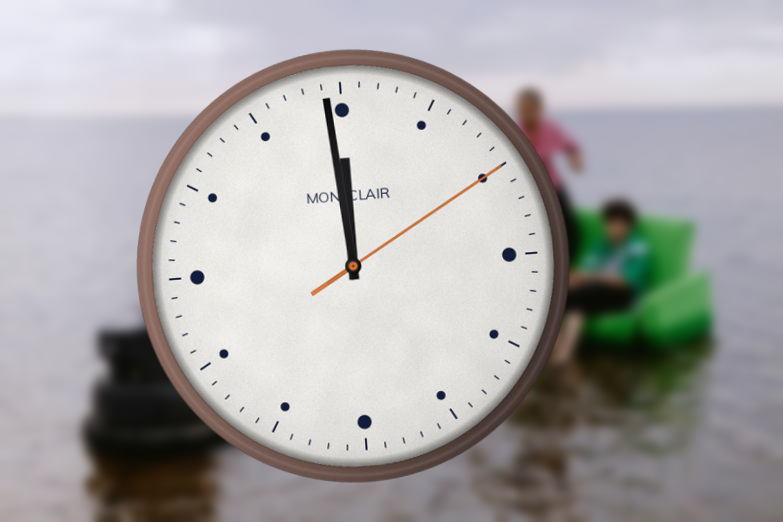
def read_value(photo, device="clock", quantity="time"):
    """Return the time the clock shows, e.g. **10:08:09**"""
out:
**11:59:10**
